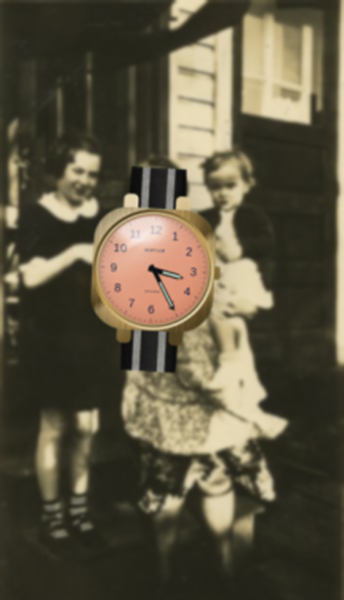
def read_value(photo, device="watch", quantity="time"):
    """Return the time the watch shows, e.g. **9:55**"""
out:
**3:25**
